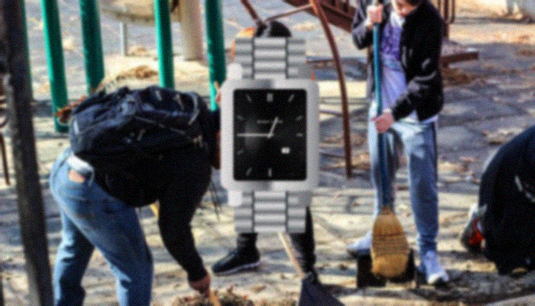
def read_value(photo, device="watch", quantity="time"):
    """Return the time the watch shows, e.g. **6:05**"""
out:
**12:45**
